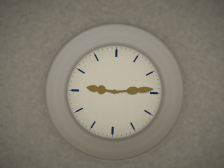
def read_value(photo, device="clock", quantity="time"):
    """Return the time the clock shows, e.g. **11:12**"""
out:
**9:14**
